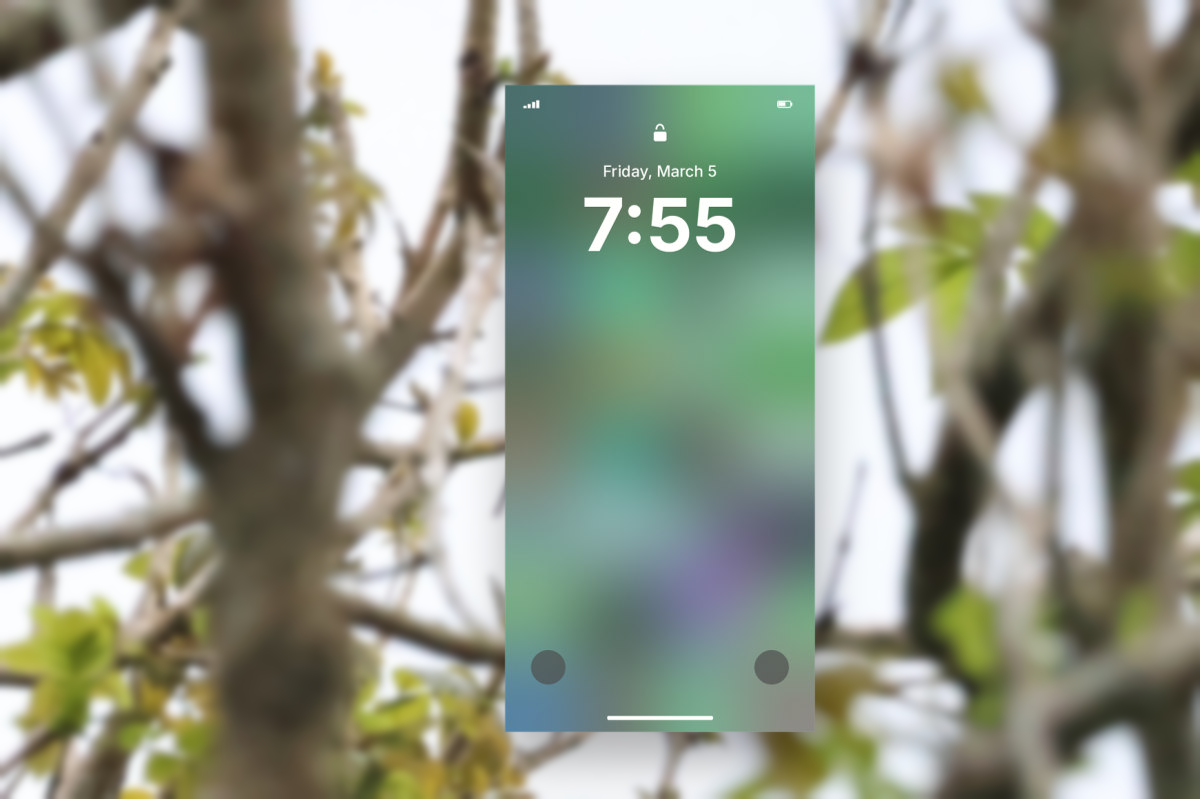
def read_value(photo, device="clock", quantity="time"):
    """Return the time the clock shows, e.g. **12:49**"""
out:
**7:55**
